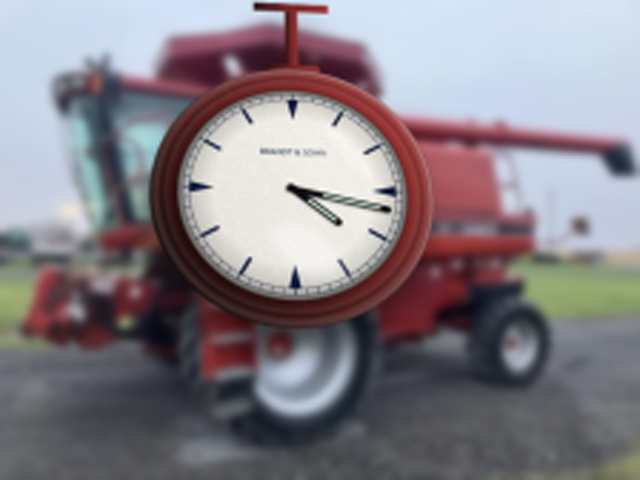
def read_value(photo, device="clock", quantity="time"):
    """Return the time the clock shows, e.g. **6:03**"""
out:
**4:17**
